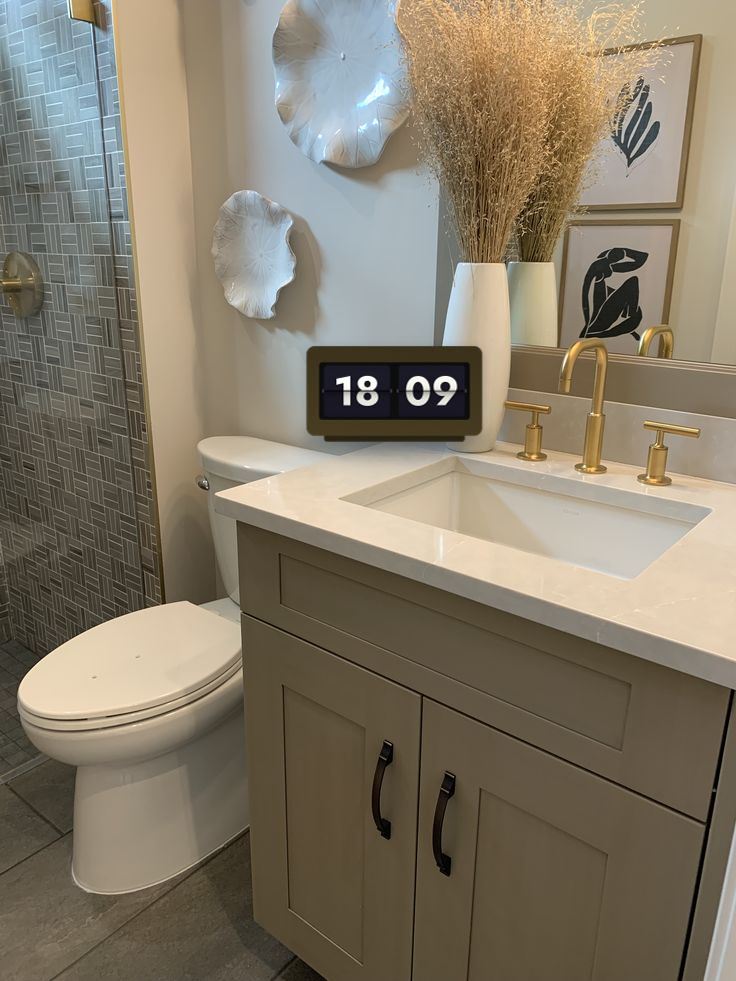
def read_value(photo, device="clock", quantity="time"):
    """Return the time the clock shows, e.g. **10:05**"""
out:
**18:09**
